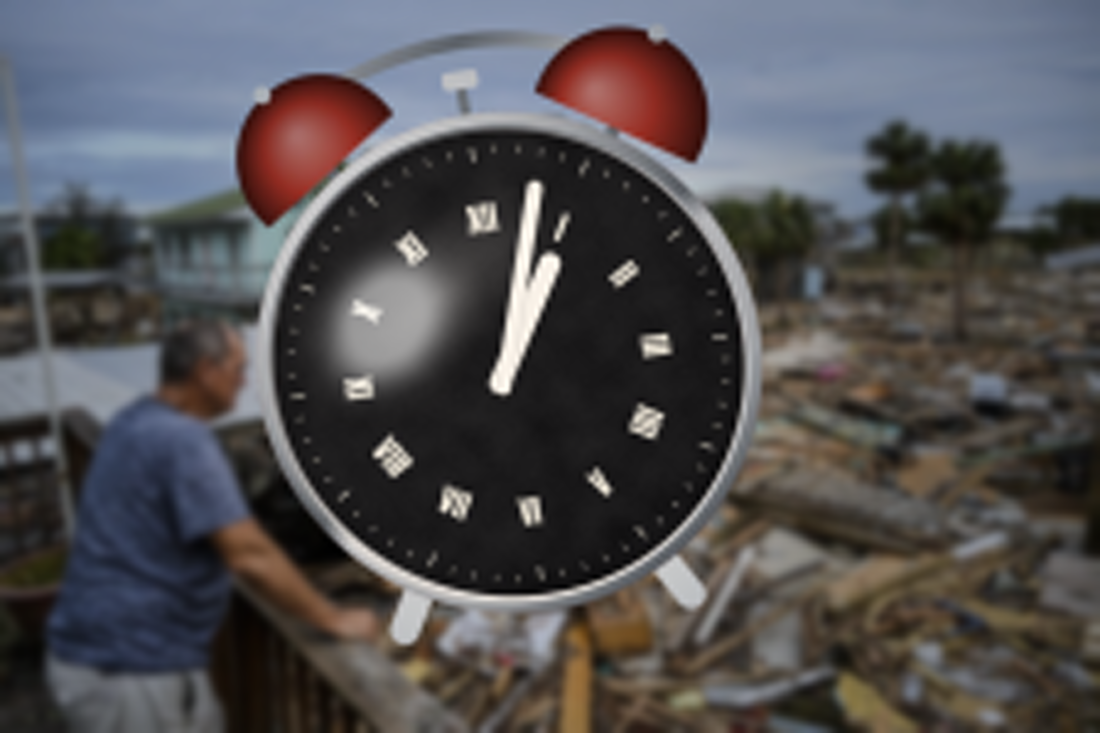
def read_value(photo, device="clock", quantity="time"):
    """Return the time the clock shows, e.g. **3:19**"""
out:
**1:03**
